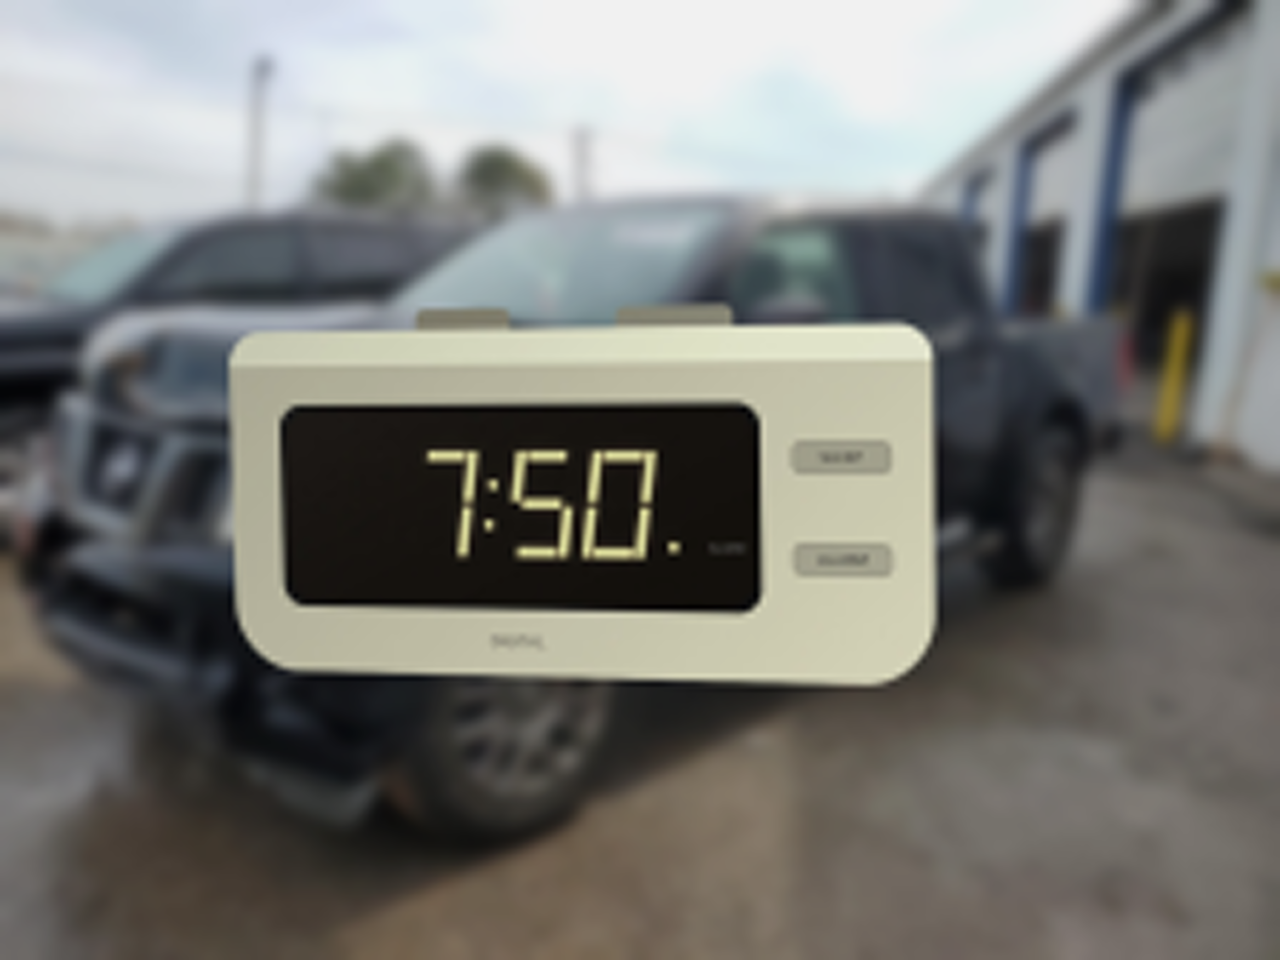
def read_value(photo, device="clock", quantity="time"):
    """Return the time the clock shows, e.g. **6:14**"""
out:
**7:50**
